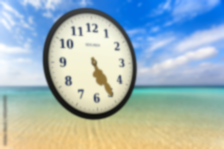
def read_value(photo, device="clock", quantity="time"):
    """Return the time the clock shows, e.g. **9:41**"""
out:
**5:25**
